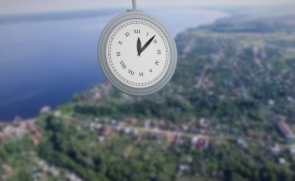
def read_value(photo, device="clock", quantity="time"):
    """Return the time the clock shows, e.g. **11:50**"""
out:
**12:08**
